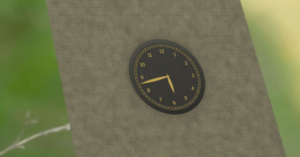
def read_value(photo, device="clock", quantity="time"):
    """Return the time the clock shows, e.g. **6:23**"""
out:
**5:43**
